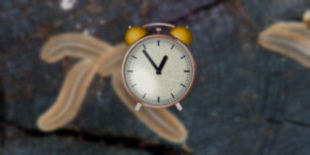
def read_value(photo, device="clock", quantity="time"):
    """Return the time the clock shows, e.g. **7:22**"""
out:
**12:54**
